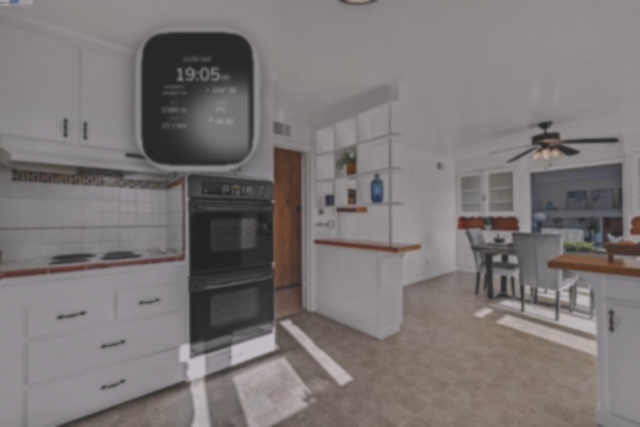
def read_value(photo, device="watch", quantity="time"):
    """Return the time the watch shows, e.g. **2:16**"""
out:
**19:05**
